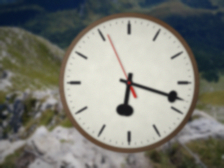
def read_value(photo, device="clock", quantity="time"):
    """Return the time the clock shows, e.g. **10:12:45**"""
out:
**6:17:56**
